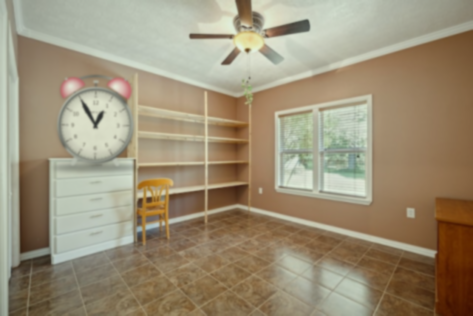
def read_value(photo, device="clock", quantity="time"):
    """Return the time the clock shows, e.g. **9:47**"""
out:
**12:55**
